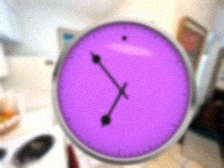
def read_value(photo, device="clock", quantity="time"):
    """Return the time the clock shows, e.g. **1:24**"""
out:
**6:53**
